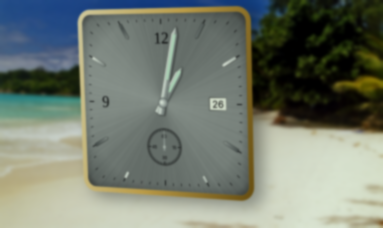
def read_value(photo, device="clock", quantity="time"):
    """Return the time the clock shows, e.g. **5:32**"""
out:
**1:02**
